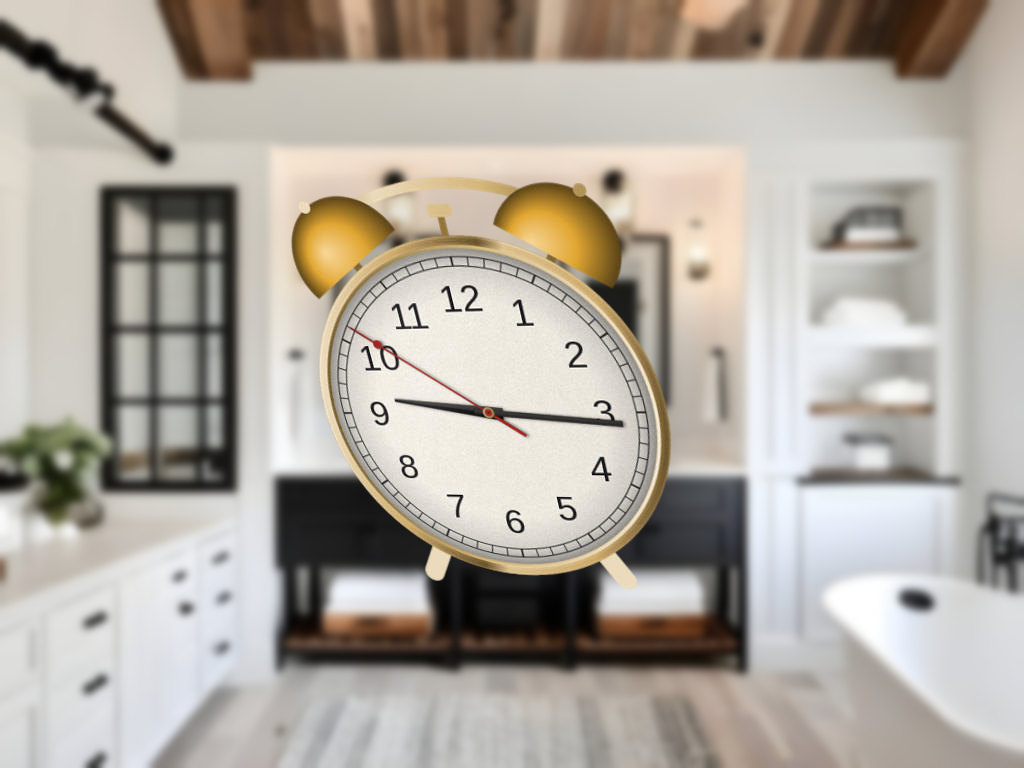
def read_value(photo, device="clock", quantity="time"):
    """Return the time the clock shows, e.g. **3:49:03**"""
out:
**9:15:51**
